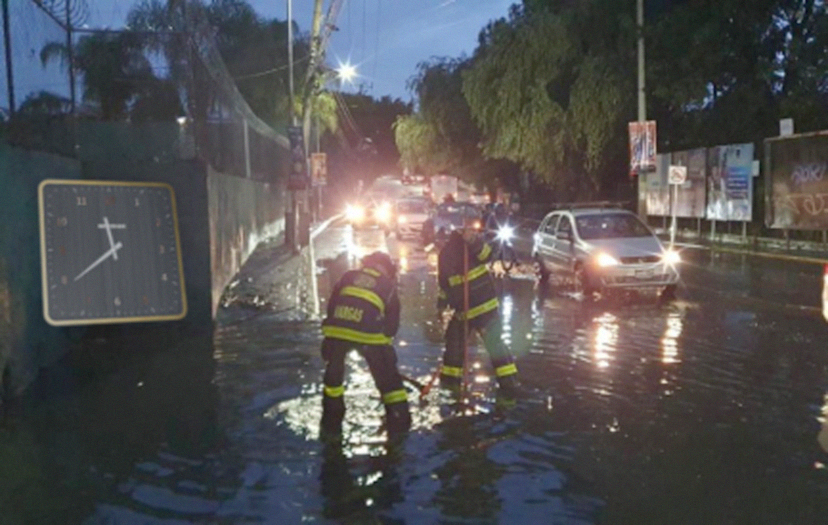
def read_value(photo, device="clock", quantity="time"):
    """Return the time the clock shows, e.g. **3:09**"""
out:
**11:39**
